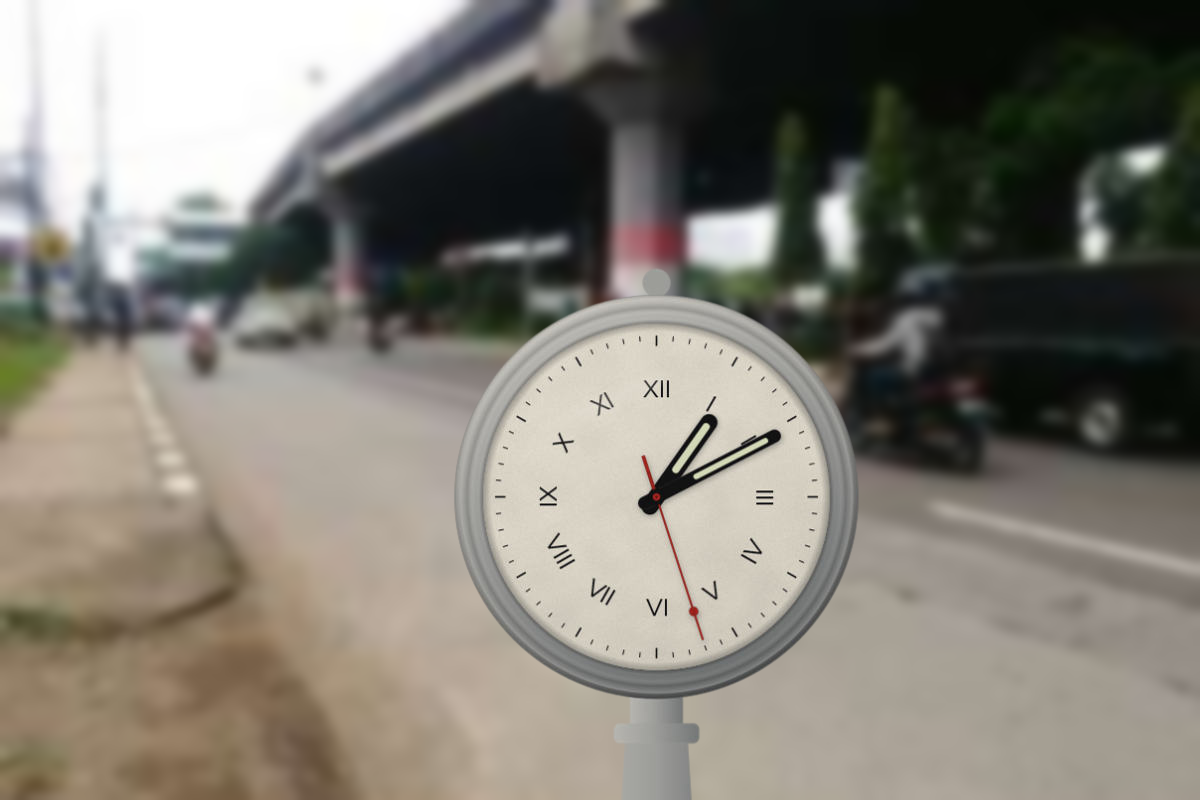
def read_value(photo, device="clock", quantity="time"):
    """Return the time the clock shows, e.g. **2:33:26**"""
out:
**1:10:27**
